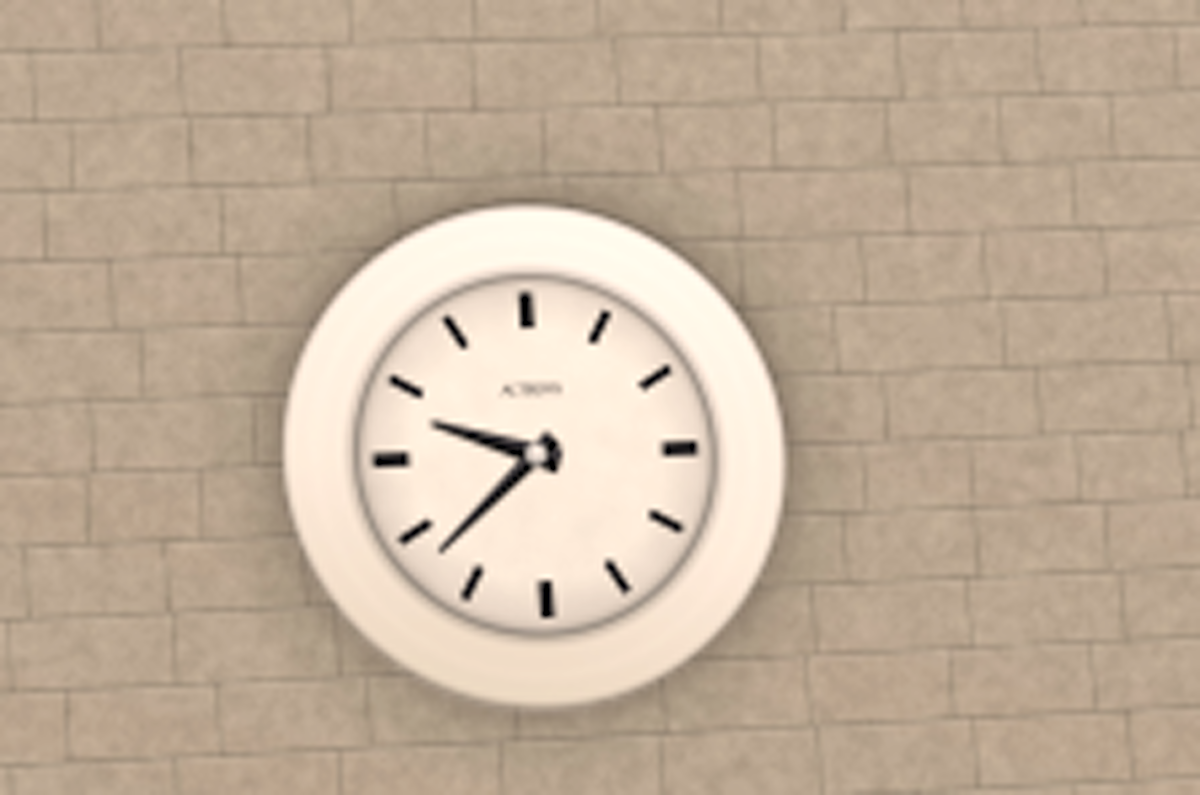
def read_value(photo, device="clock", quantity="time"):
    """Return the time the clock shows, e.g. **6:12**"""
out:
**9:38**
